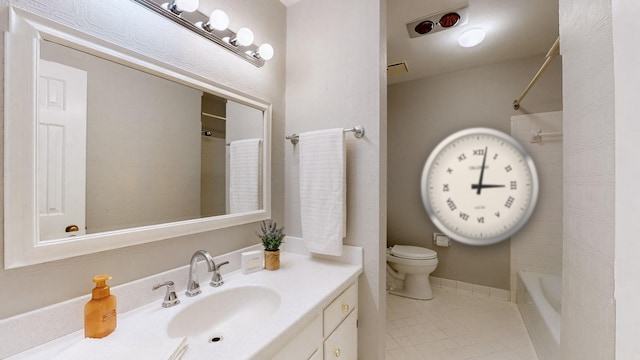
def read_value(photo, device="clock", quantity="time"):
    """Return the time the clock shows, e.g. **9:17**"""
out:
**3:02**
